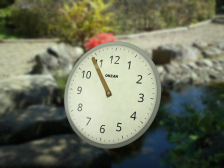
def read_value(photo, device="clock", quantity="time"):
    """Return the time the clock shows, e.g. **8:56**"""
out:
**10:54**
